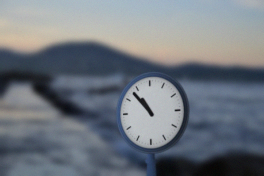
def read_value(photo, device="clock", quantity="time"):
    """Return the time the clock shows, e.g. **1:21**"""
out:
**10:53**
